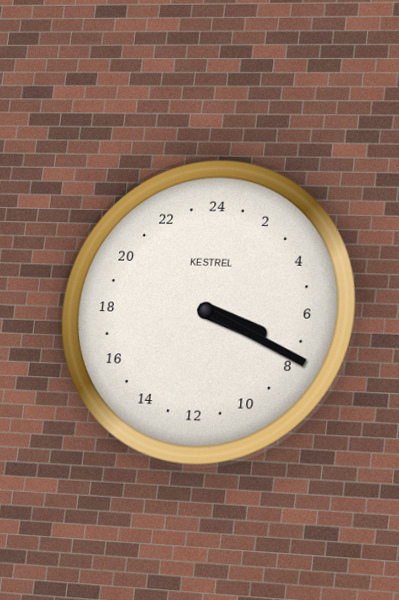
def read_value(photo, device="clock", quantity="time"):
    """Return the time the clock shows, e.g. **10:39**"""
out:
**7:19**
